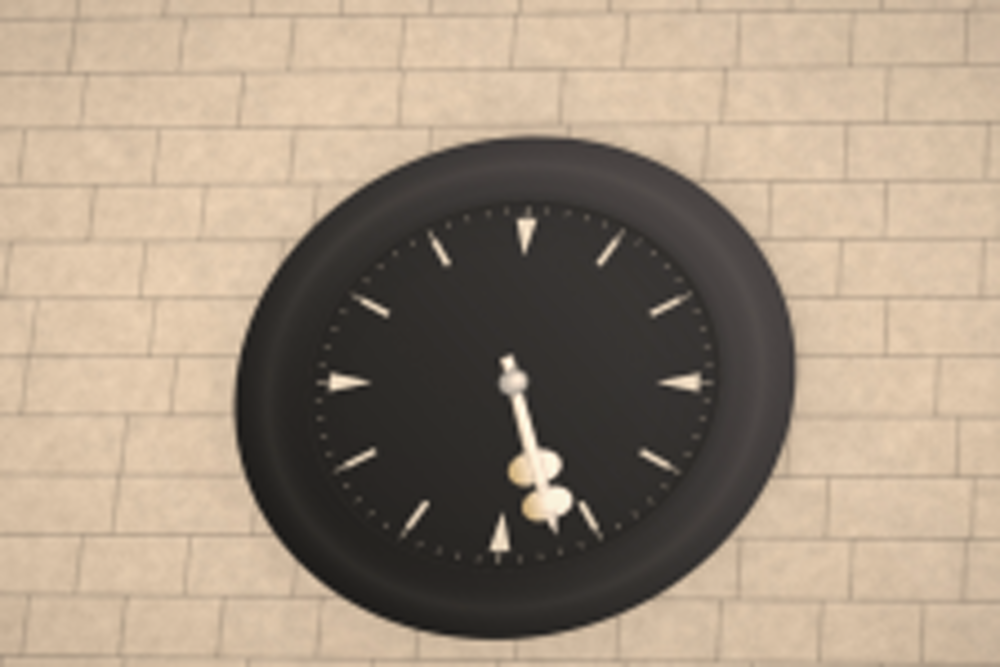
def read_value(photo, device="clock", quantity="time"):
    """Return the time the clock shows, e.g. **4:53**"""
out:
**5:27**
